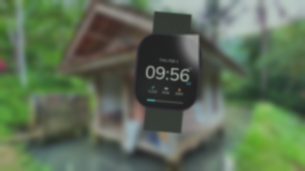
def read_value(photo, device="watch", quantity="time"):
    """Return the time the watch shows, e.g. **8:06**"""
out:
**9:56**
